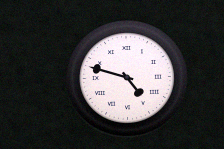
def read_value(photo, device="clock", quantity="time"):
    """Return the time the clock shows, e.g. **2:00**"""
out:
**4:48**
